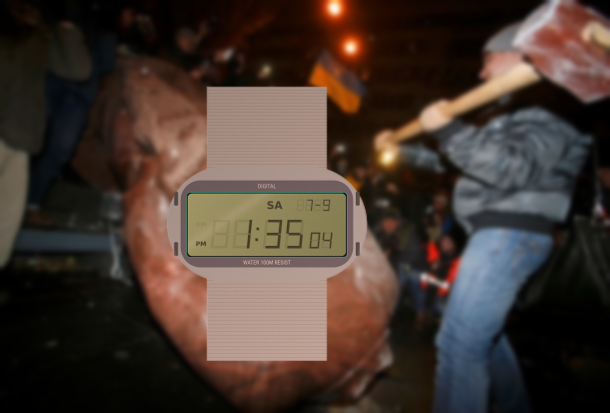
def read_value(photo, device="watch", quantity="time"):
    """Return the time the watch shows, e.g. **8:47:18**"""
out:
**1:35:04**
